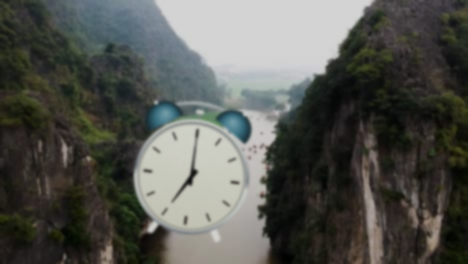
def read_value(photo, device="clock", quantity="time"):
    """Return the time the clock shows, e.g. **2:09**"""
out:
**7:00**
